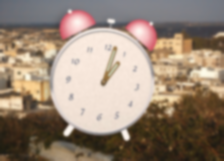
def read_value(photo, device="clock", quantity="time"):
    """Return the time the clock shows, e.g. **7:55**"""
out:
**1:02**
